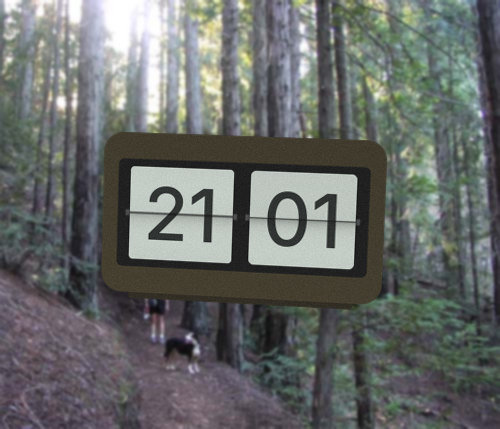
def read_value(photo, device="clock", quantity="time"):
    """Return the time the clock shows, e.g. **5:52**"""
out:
**21:01**
